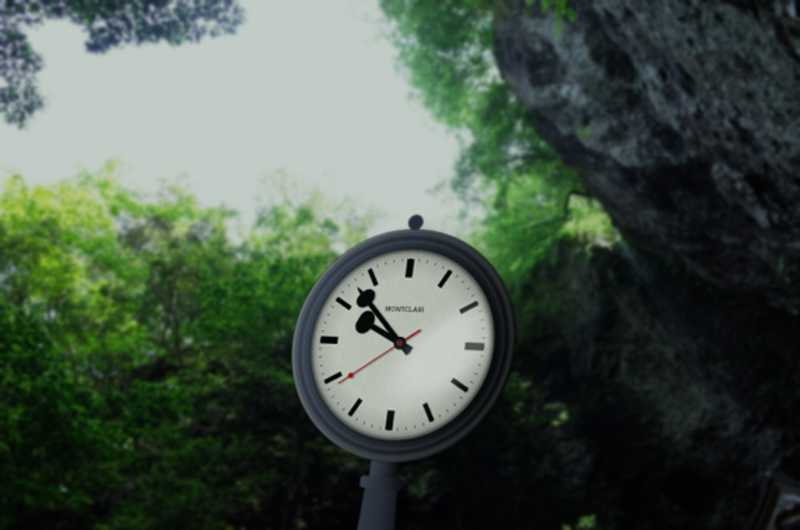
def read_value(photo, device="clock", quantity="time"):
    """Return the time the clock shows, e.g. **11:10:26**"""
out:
**9:52:39**
